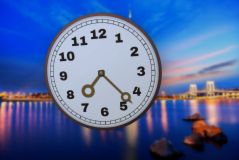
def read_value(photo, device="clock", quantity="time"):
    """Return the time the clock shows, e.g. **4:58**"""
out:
**7:23**
